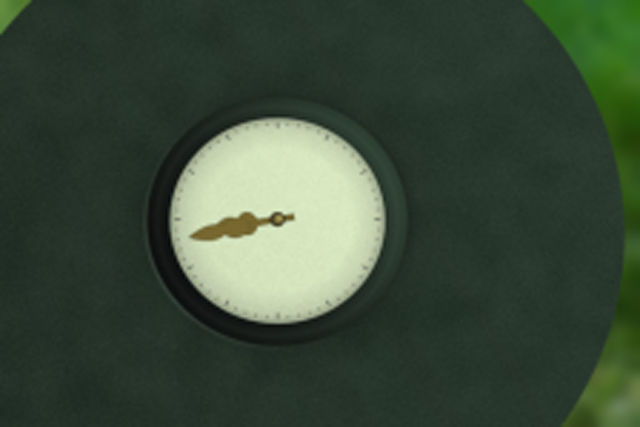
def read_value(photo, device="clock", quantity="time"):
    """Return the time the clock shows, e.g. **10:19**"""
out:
**8:43**
